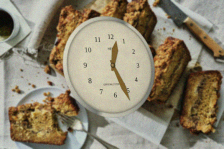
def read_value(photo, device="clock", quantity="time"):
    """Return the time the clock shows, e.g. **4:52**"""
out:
**12:26**
